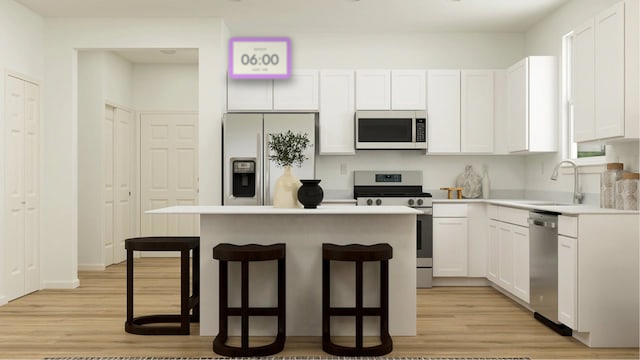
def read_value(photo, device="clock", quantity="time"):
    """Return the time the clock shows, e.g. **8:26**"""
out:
**6:00**
